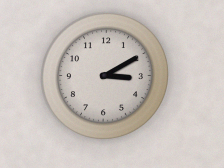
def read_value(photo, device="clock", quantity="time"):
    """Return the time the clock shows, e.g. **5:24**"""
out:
**3:10**
